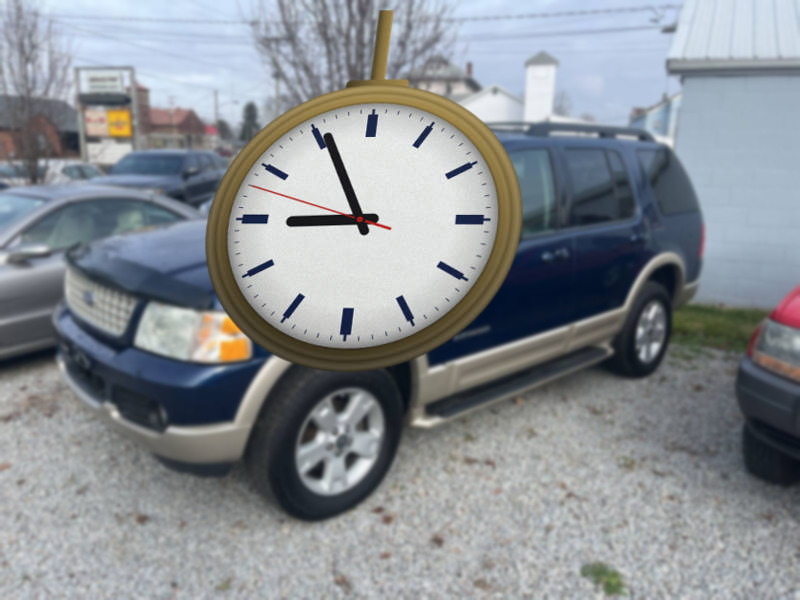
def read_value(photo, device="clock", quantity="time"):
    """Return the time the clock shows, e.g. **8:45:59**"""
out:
**8:55:48**
